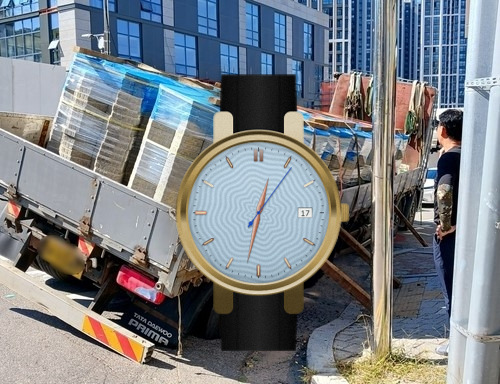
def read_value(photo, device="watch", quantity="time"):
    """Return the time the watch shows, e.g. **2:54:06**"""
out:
**12:32:06**
